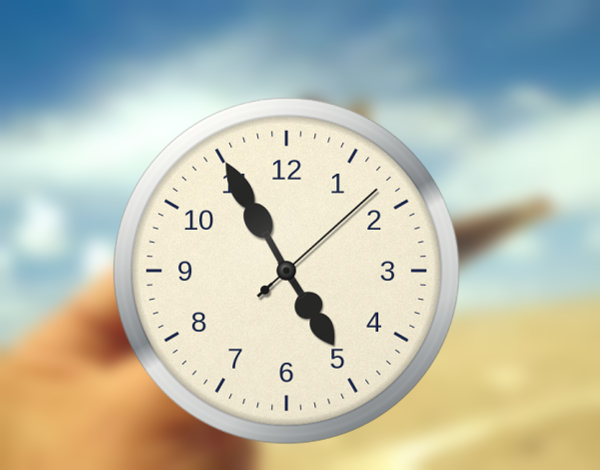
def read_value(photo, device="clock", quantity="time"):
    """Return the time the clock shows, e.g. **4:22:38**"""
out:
**4:55:08**
